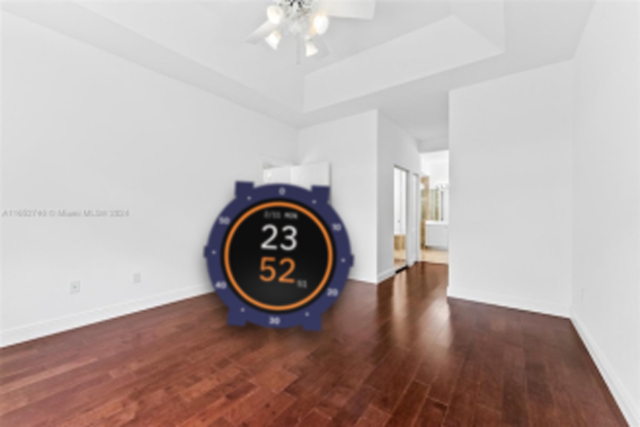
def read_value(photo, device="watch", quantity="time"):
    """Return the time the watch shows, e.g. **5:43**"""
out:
**23:52**
